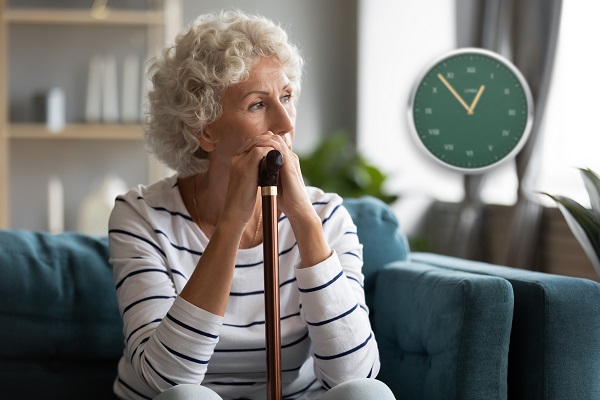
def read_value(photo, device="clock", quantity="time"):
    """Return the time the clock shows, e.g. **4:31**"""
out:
**12:53**
